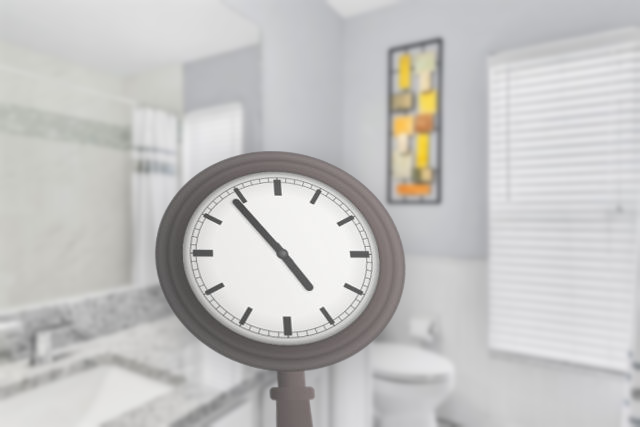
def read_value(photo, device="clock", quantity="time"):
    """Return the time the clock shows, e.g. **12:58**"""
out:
**4:54**
